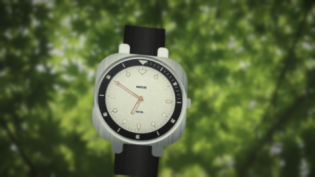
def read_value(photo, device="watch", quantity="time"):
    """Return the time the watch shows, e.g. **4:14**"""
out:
**6:50**
